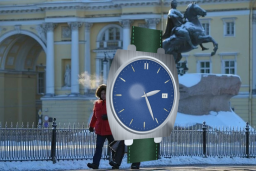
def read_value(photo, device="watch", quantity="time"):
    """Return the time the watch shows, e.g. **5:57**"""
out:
**2:26**
